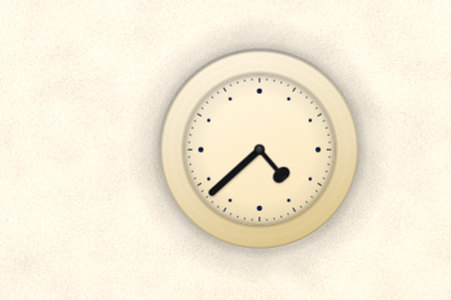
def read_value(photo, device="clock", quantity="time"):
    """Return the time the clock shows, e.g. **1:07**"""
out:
**4:38**
